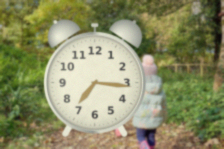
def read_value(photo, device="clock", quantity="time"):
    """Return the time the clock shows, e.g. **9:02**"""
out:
**7:16**
